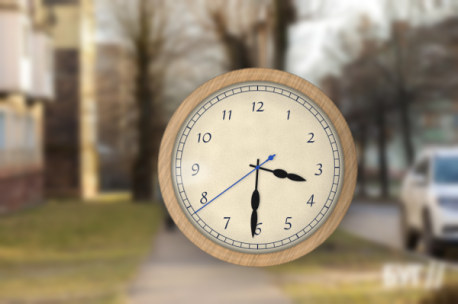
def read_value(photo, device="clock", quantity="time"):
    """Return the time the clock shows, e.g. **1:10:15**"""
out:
**3:30:39**
